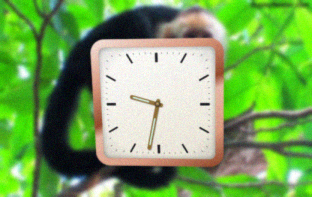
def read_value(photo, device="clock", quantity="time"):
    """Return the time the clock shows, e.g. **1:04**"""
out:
**9:32**
